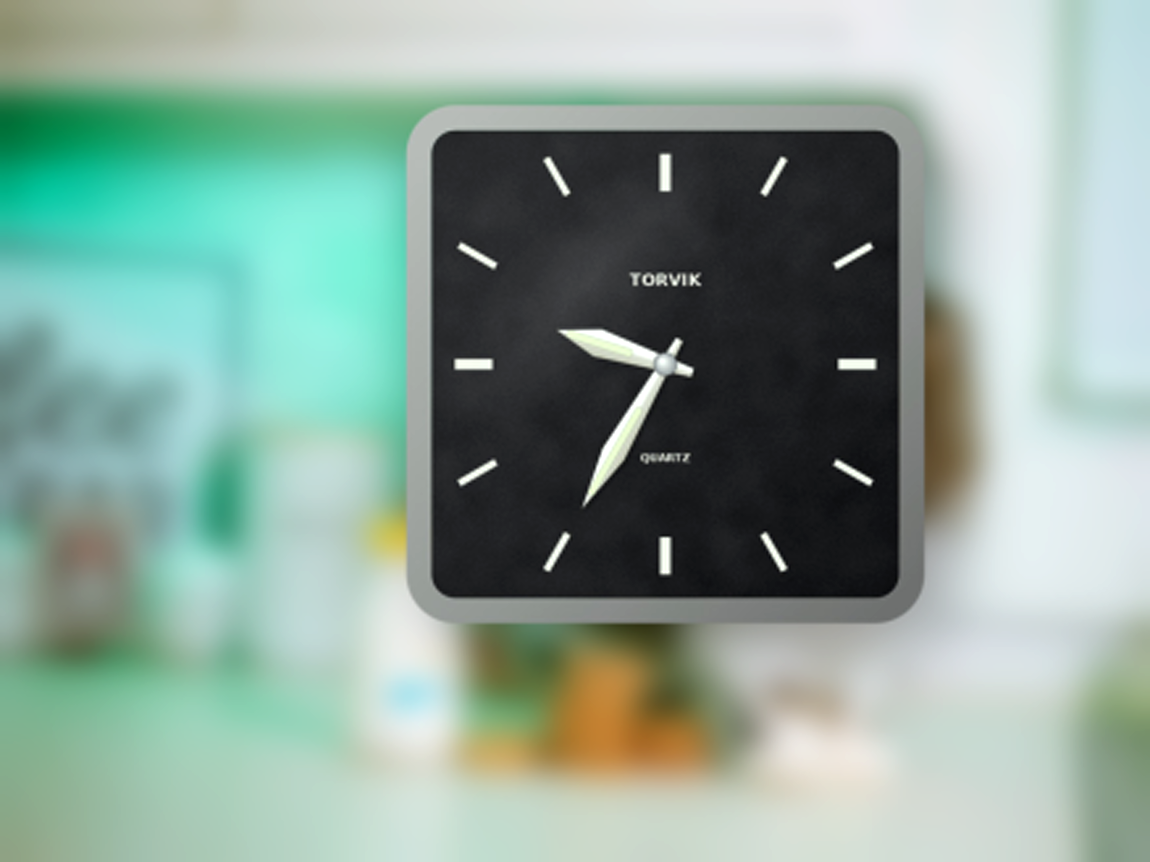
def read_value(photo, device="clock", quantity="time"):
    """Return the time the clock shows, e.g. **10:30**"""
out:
**9:35**
